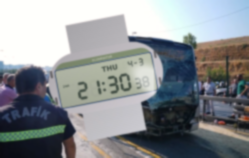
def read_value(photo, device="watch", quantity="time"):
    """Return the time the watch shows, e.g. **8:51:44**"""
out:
**21:30:38**
